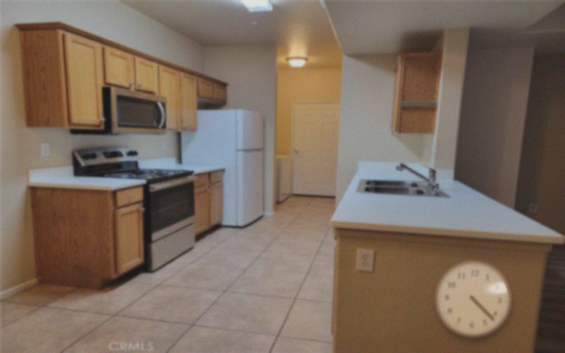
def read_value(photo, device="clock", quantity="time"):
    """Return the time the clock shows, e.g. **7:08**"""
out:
**4:22**
